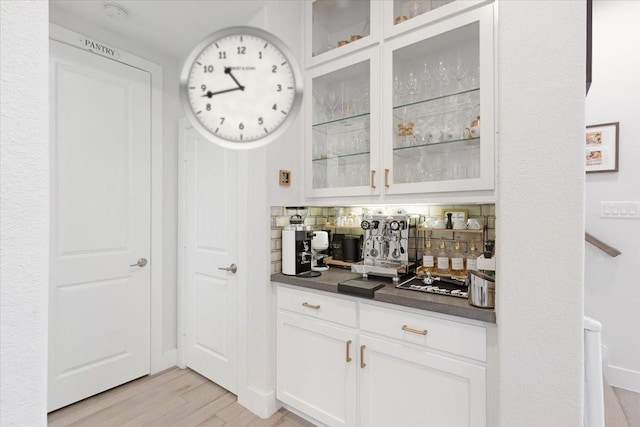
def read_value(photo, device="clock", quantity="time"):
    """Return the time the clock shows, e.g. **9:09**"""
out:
**10:43**
